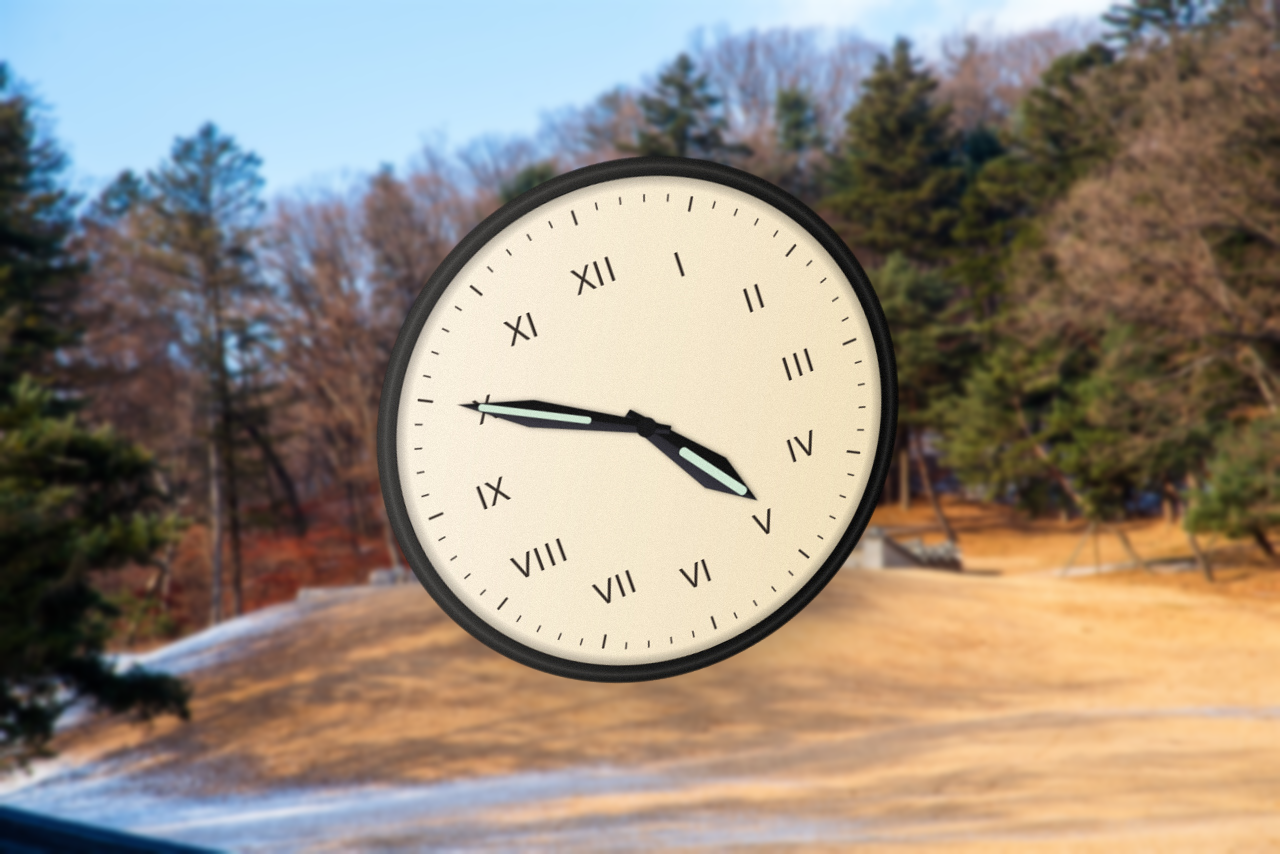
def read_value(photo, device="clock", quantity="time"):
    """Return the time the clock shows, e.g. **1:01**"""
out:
**4:50**
